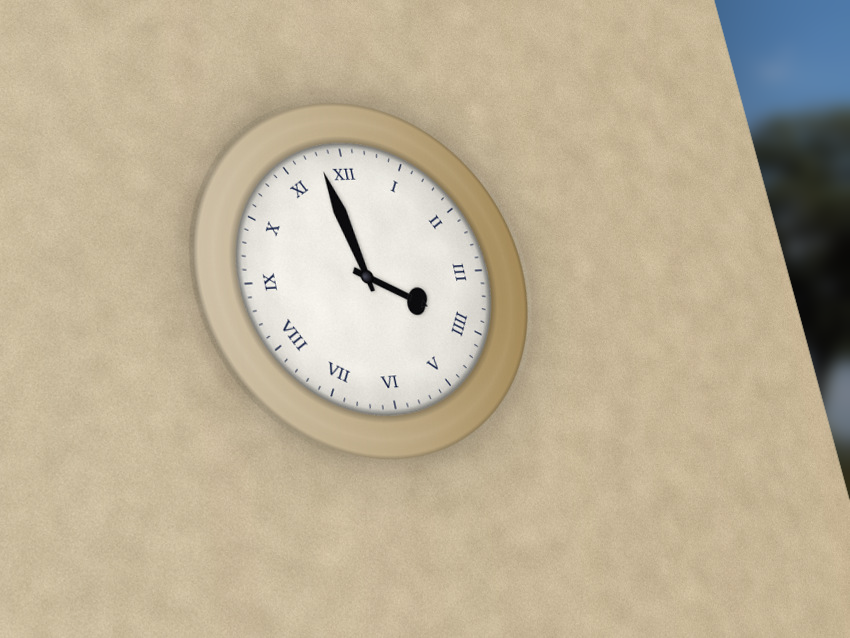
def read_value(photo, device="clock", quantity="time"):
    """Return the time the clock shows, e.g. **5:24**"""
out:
**3:58**
